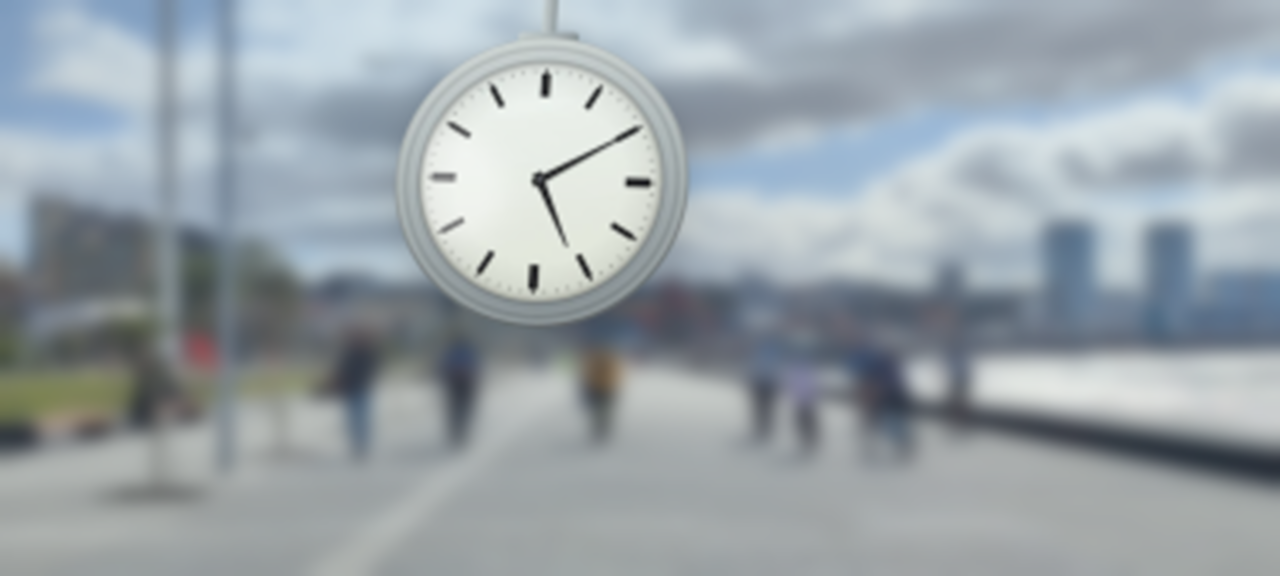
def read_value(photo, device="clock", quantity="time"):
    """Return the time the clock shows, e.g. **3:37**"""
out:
**5:10**
